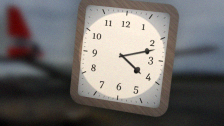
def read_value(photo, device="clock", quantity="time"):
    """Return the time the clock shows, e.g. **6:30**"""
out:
**4:12**
